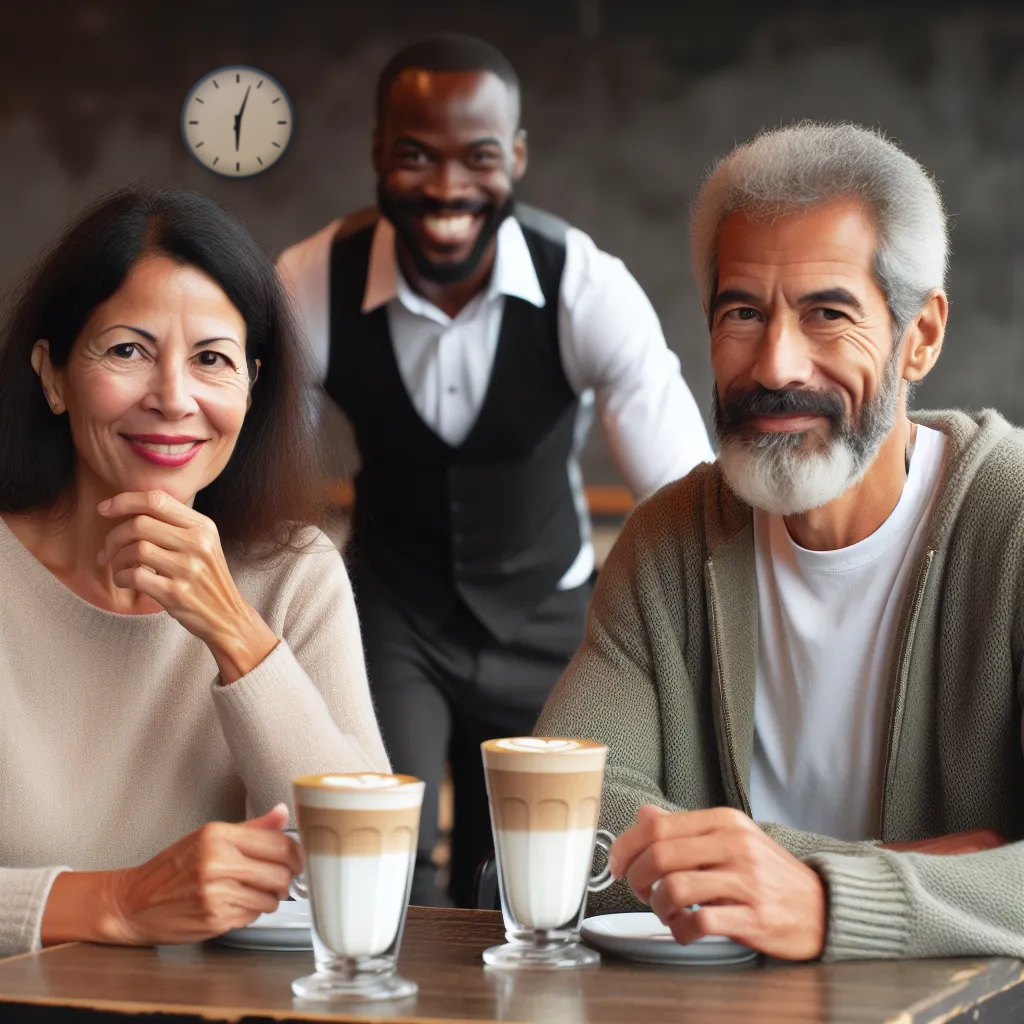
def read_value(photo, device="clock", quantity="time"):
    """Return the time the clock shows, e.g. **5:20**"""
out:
**6:03**
